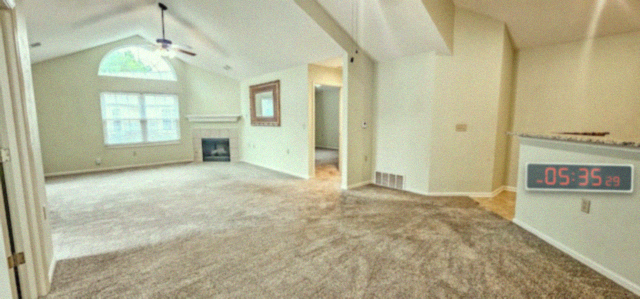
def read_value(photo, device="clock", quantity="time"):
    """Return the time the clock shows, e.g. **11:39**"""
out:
**5:35**
